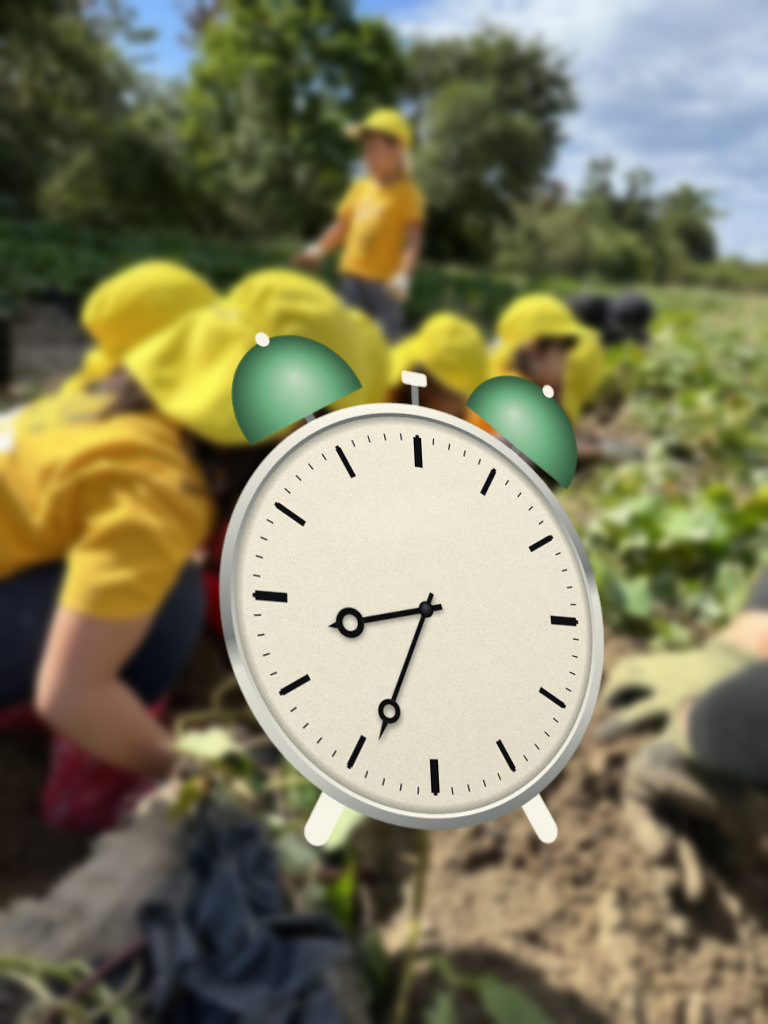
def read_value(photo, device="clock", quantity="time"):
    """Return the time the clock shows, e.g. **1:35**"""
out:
**8:34**
